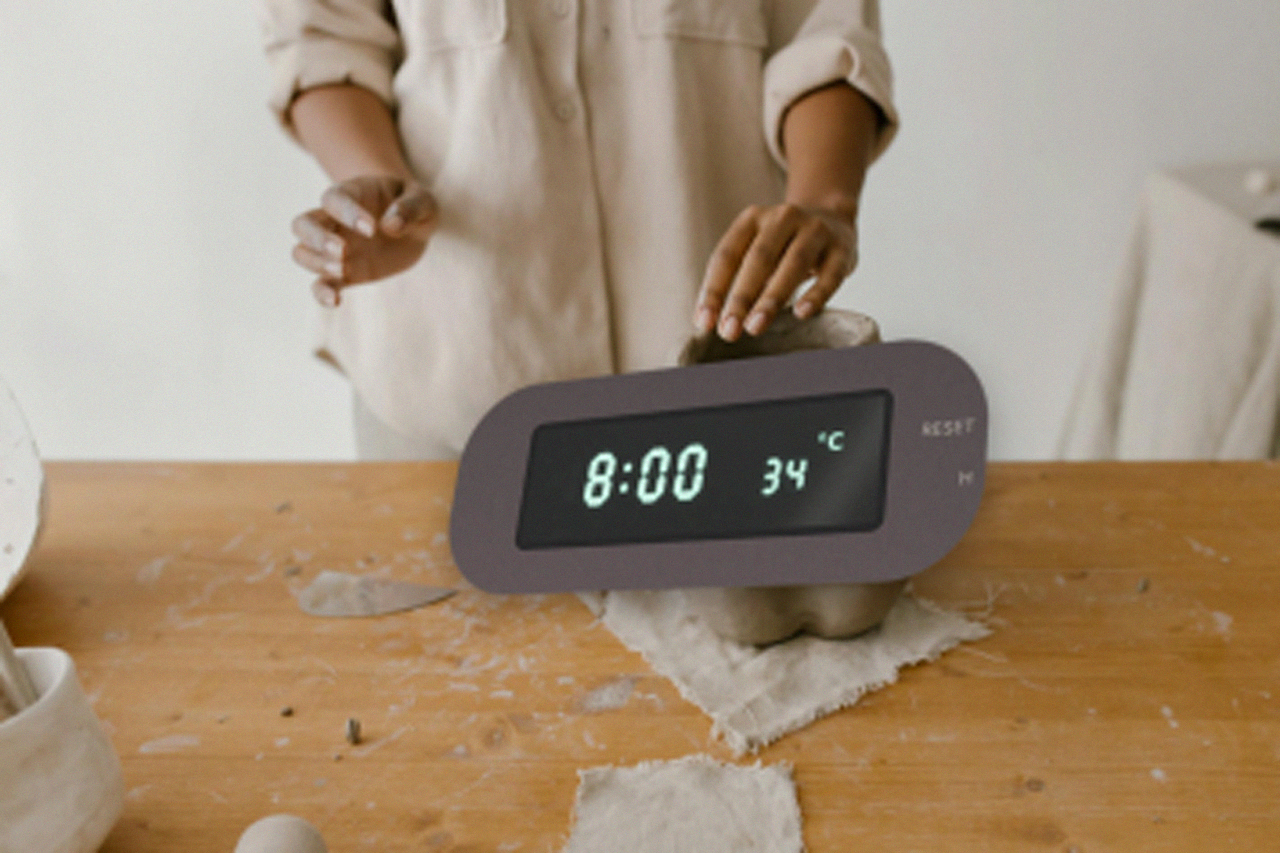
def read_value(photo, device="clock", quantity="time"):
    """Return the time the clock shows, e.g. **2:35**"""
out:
**8:00**
